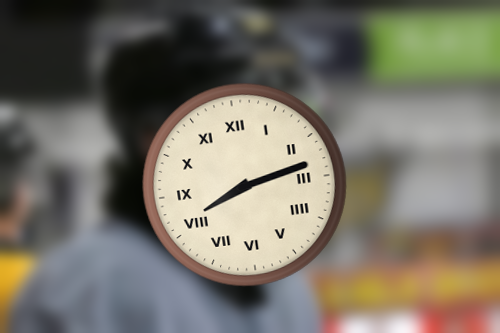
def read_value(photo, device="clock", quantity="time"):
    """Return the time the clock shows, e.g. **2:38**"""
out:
**8:13**
